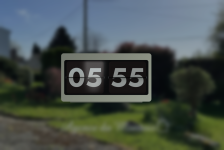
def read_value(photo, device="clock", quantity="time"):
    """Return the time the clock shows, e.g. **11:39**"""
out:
**5:55**
